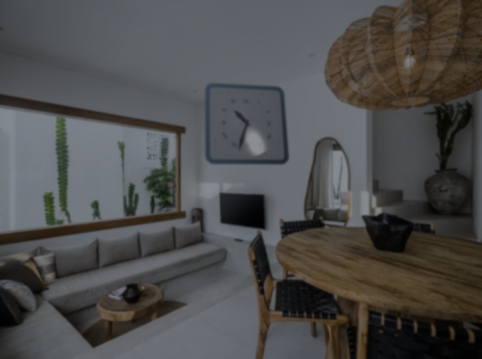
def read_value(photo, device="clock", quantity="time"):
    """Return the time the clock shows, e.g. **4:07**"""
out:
**10:33**
